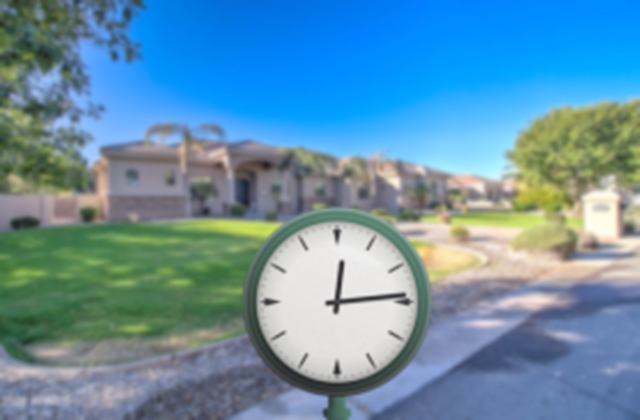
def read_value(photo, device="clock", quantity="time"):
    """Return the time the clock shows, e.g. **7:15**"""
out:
**12:14**
